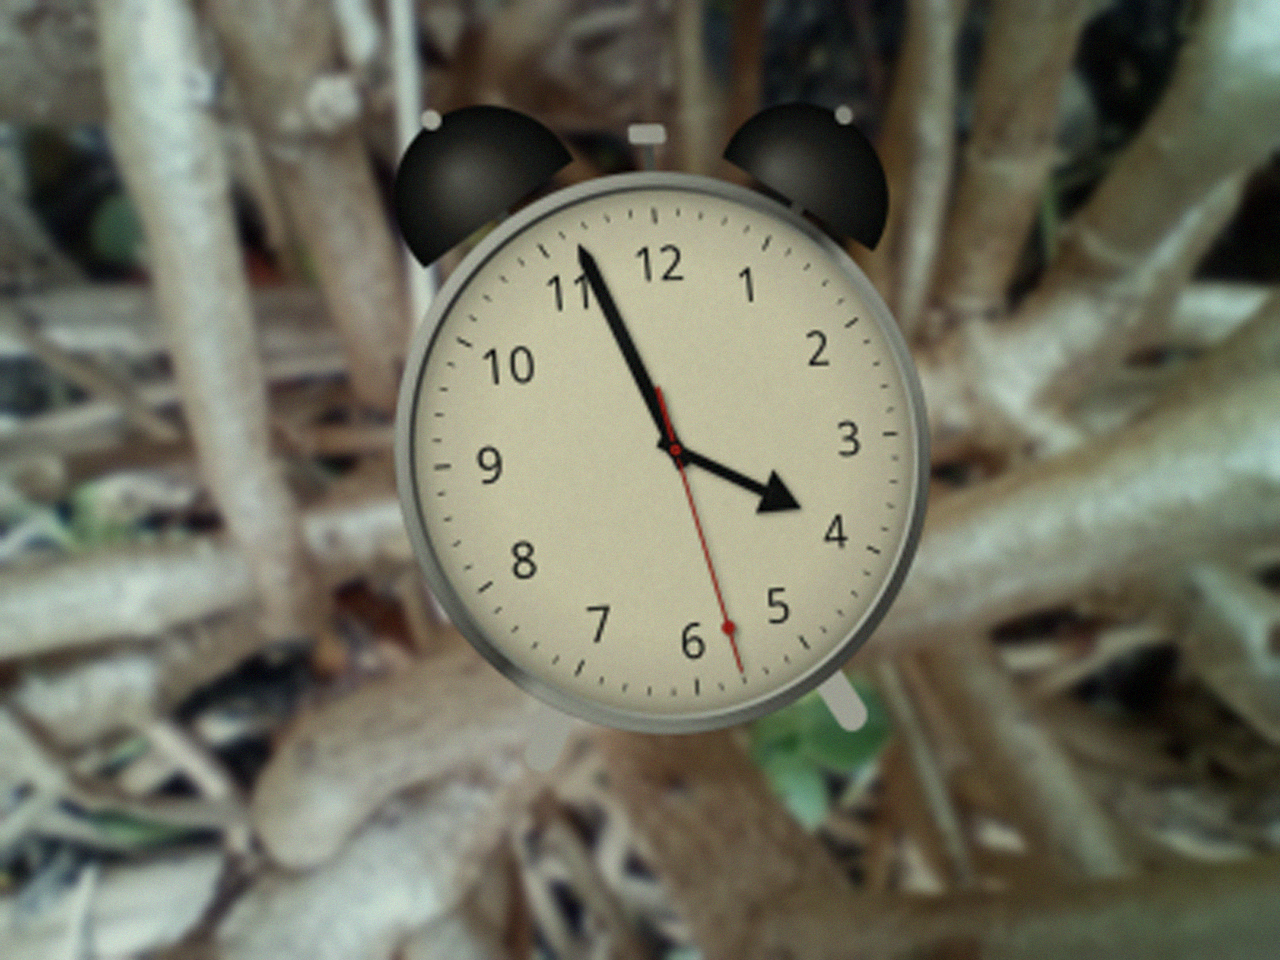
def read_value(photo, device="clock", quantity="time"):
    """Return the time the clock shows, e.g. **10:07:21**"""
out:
**3:56:28**
